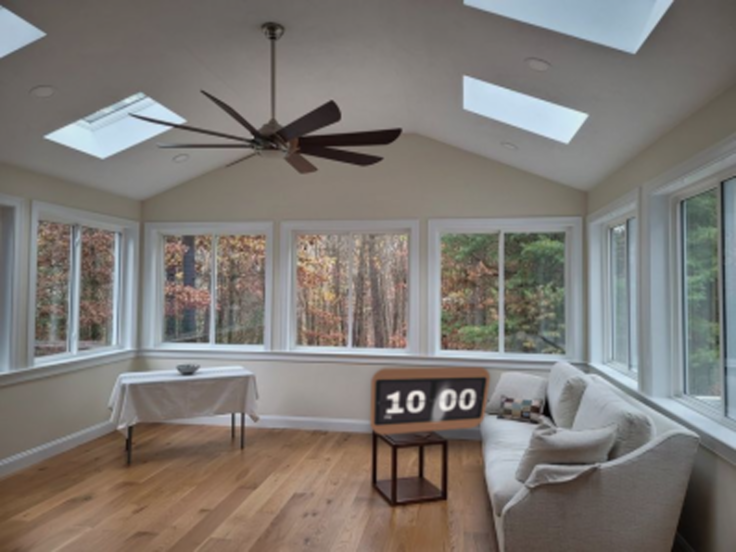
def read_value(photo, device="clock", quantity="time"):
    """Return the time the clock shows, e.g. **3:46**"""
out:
**10:00**
